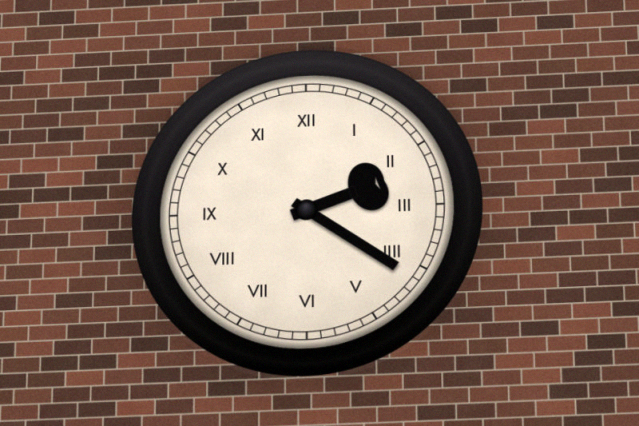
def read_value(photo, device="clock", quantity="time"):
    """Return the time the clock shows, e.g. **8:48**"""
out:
**2:21**
